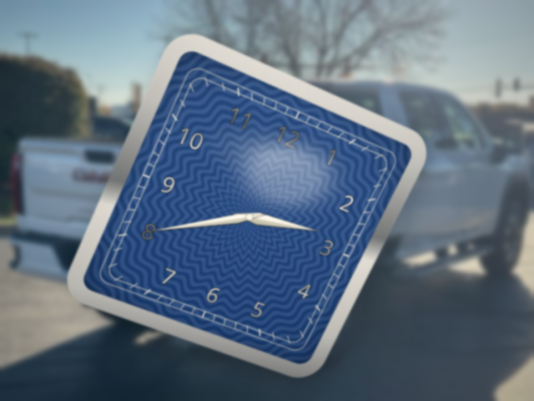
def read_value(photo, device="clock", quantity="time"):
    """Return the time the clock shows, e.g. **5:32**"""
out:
**2:40**
